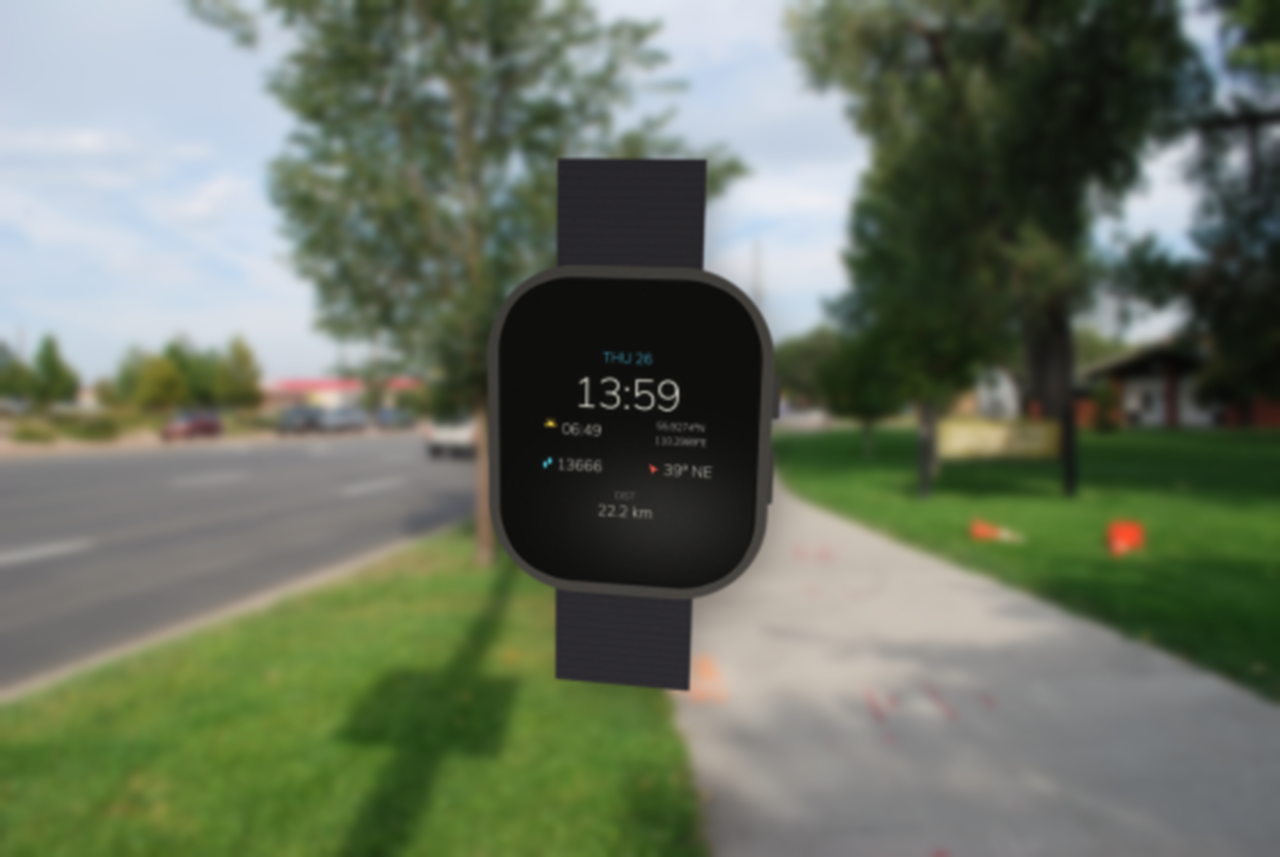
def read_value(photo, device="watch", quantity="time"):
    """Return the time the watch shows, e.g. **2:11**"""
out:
**13:59**
